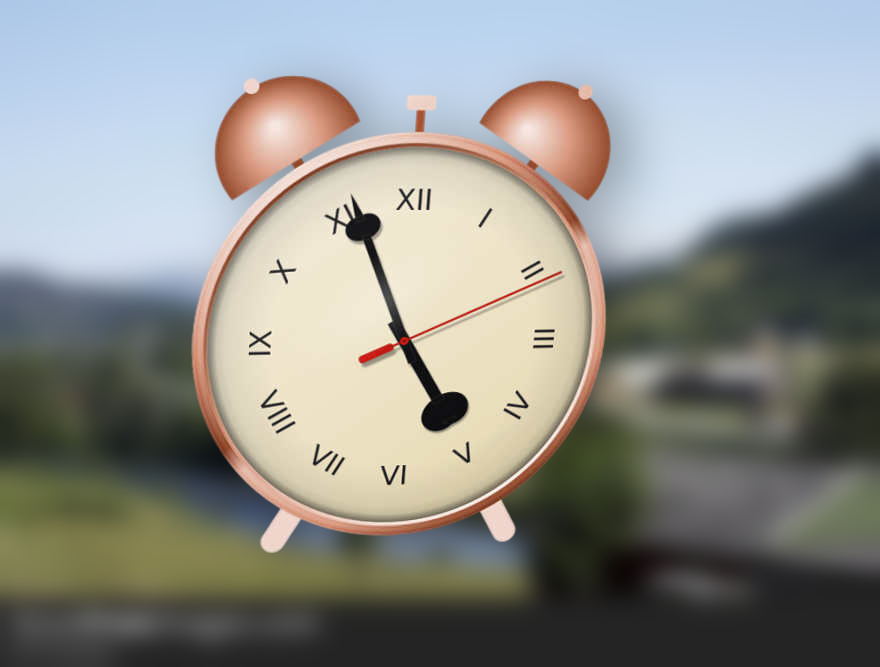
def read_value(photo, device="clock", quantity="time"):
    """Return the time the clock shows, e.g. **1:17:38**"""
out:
**4:56:11**
